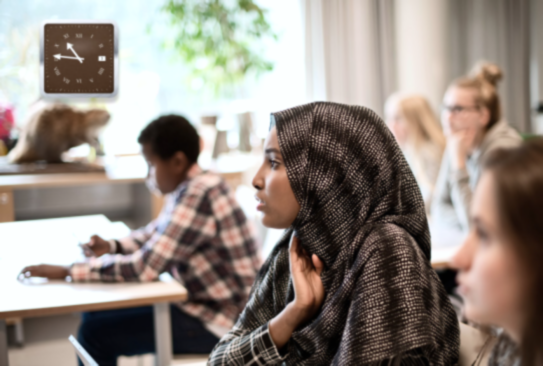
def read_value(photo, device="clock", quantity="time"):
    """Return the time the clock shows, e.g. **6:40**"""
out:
**10:46**
